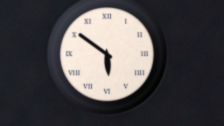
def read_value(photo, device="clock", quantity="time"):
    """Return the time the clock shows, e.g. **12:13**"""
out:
**5:51**
